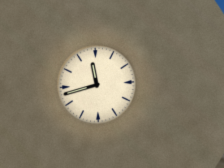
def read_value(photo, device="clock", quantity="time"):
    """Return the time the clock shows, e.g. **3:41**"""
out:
**11:43**
